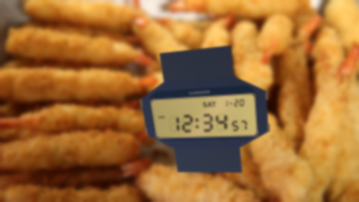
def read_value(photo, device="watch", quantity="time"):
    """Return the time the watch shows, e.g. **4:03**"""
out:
**12:34**
